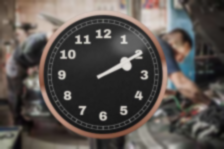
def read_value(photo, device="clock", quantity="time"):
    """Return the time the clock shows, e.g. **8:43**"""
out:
**2:10**
